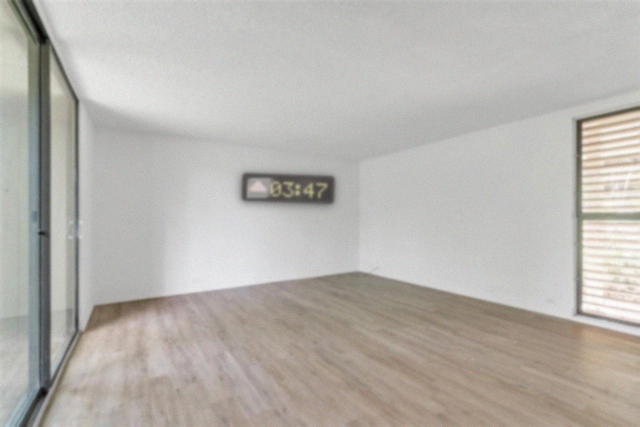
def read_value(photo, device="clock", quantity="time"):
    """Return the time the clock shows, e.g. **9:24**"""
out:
**3:47**
